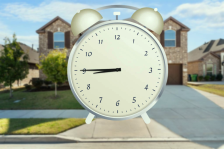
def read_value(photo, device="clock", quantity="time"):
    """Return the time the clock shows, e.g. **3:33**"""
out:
**8:45**
